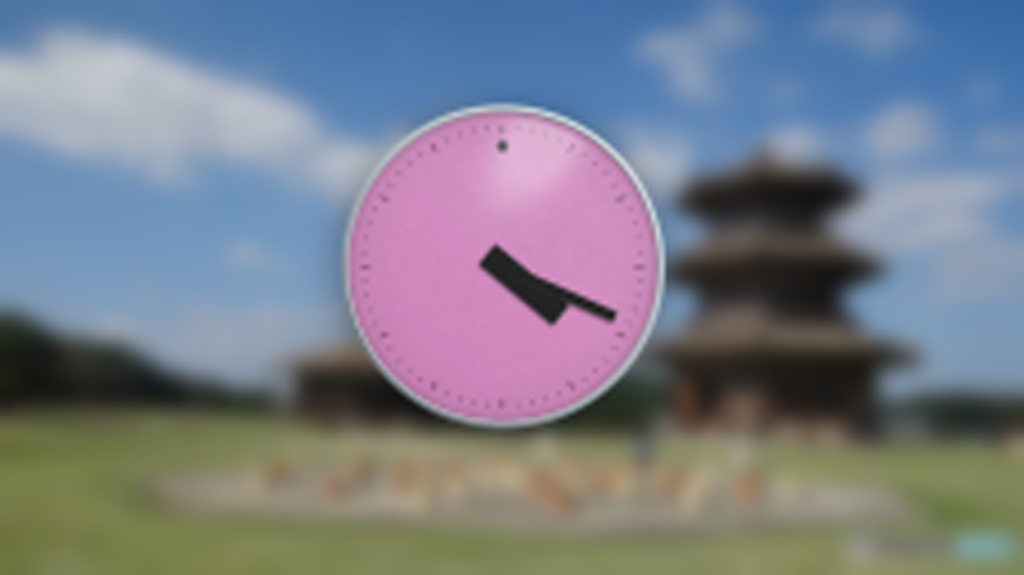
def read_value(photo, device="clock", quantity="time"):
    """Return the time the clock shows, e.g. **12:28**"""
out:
**4:19**
